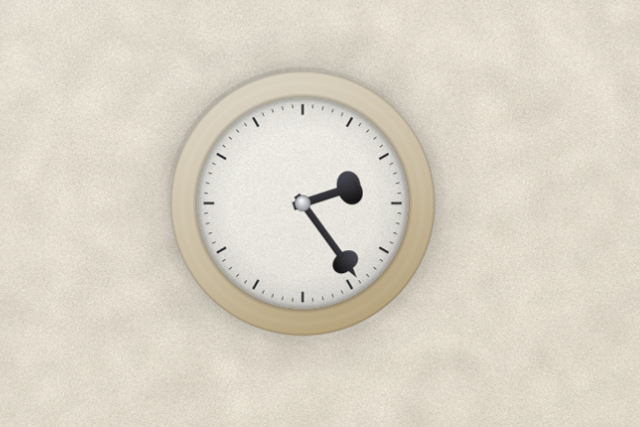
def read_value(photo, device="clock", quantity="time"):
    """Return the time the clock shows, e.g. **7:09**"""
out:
**2:24**
